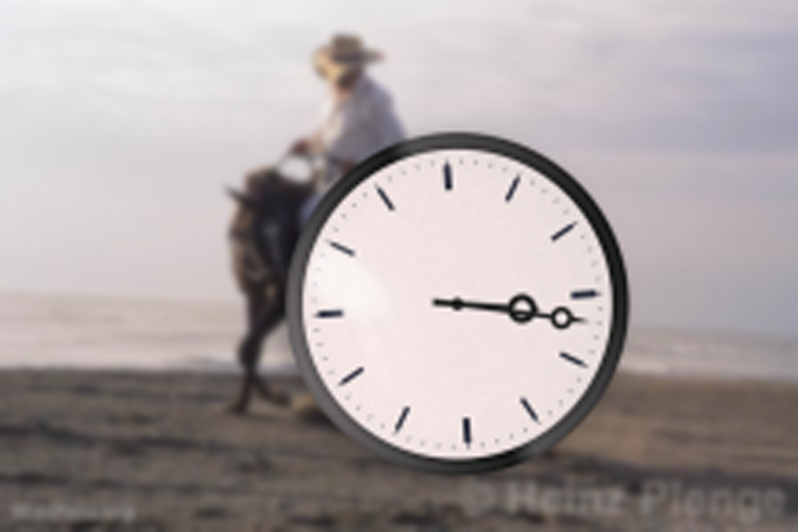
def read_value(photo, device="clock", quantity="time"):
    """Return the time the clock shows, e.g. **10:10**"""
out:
**3:17**
